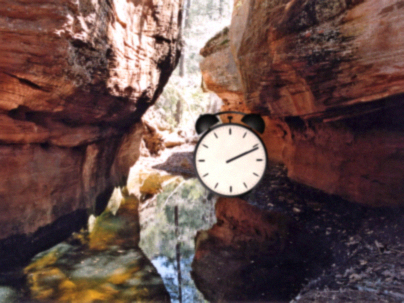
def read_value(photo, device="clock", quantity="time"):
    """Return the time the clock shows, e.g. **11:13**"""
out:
**2:11**
